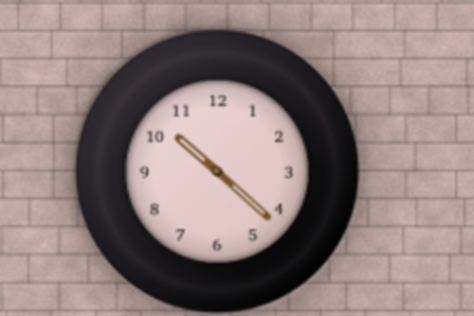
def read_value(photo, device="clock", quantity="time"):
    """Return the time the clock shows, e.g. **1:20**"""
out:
**10:22**
